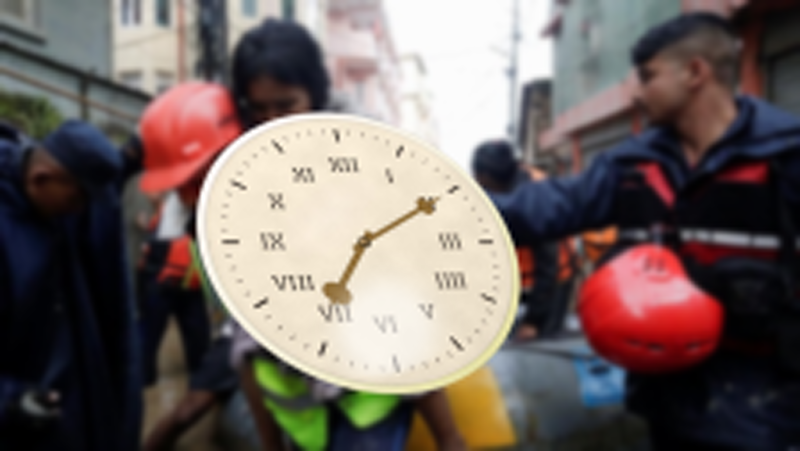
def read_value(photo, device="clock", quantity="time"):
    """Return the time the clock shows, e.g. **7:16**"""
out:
**7:10**
